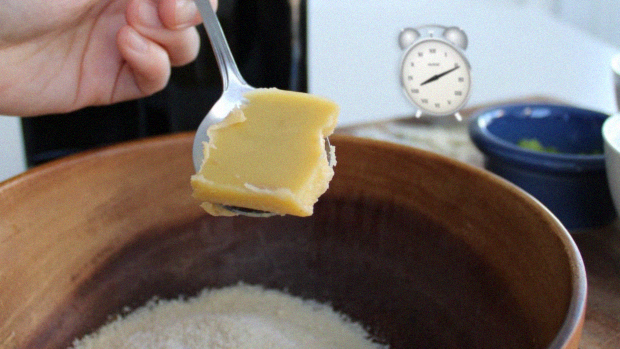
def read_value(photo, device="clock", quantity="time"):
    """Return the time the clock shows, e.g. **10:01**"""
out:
**8:11**
